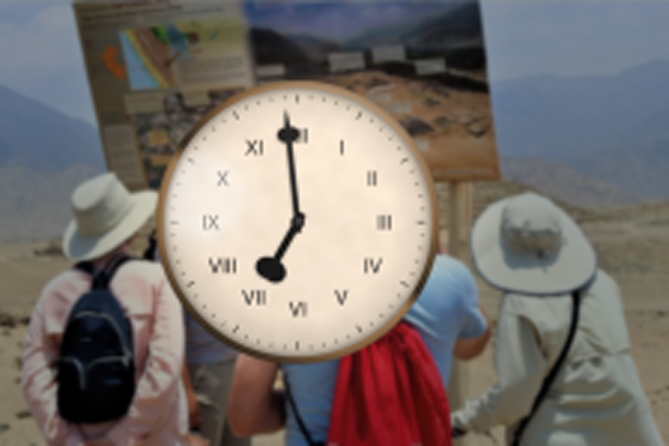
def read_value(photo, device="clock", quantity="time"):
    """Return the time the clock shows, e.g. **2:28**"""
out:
**6:59**
